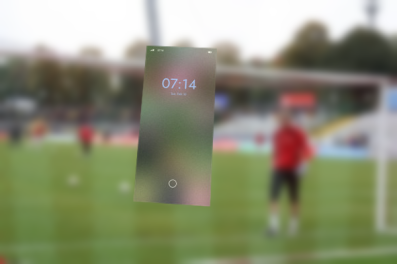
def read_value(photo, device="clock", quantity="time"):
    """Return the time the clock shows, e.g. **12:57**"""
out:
**7:14**
